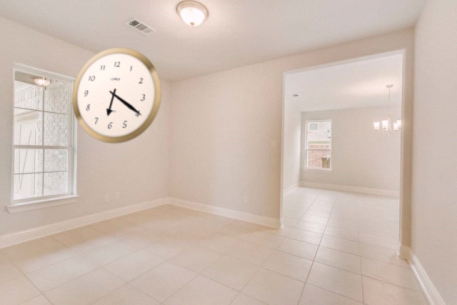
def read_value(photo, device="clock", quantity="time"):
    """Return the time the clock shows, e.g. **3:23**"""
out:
**6:20**
